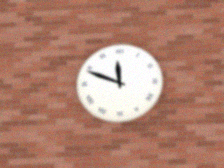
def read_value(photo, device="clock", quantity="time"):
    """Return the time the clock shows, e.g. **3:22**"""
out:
**11:49**
